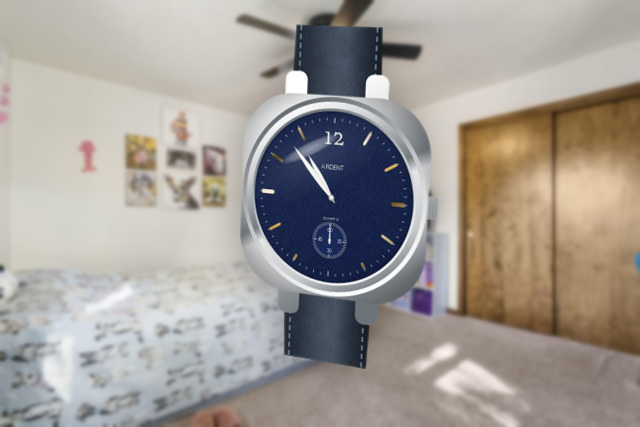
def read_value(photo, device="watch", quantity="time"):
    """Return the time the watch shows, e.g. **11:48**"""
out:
**10:53**
